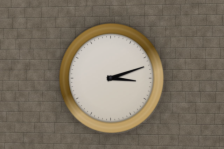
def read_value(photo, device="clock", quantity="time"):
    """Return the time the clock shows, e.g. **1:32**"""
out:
**3:12**
